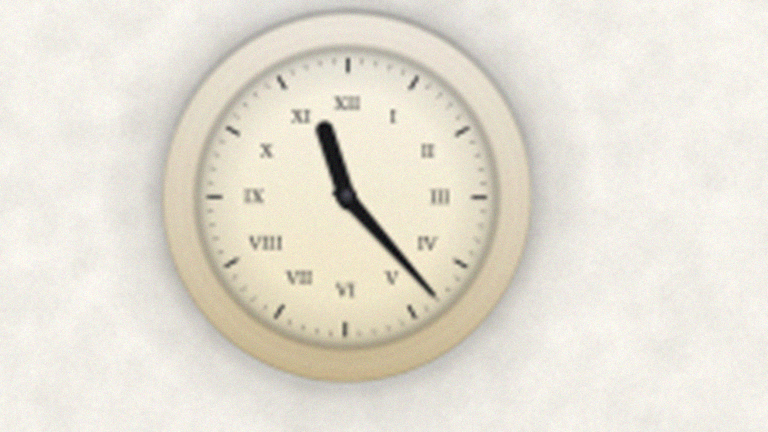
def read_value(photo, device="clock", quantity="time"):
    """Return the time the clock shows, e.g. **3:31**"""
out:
**11:23**
